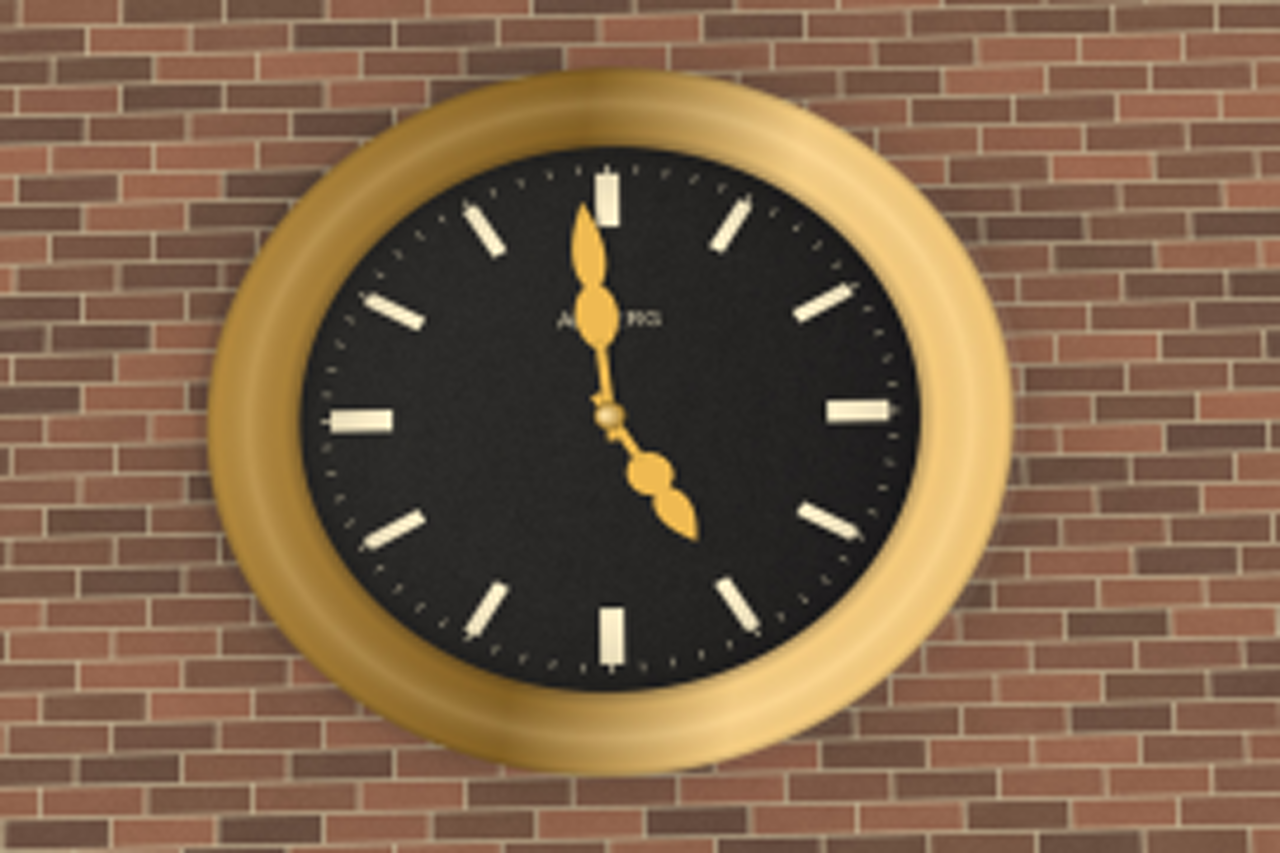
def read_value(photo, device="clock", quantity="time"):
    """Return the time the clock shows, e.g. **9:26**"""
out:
**4:59**
